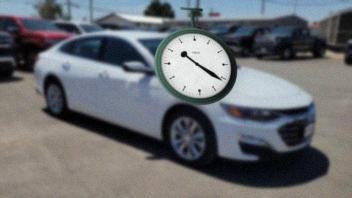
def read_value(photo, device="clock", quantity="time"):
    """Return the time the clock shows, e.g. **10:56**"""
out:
**10:21**
